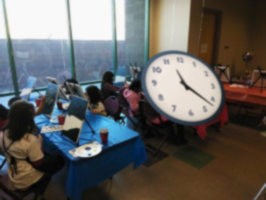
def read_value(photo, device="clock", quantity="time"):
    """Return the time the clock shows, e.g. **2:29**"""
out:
**11:22**
